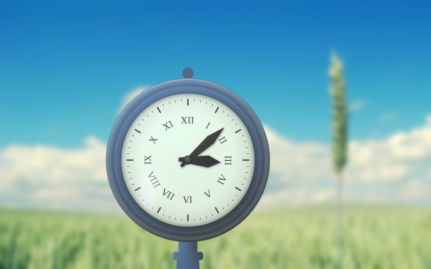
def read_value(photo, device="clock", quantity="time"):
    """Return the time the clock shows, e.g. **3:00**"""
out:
**3:08**
